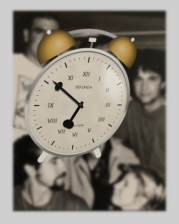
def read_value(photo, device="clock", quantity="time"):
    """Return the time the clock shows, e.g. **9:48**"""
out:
**6:51**
